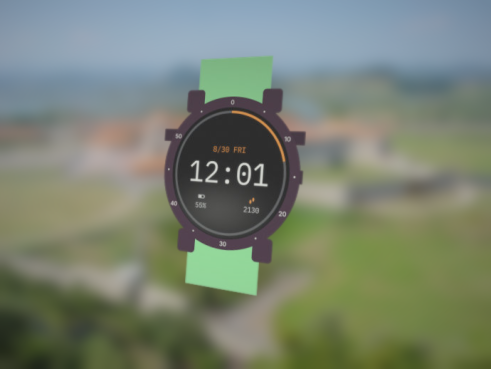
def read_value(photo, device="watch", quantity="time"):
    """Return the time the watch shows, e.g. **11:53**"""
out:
**12:01**
